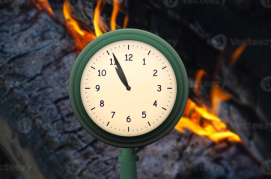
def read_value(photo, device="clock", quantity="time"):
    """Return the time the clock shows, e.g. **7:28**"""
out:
**10:56**
